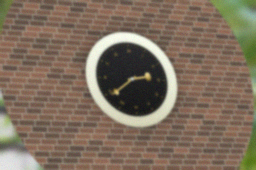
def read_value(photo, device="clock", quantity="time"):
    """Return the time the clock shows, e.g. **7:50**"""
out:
**2:39**
